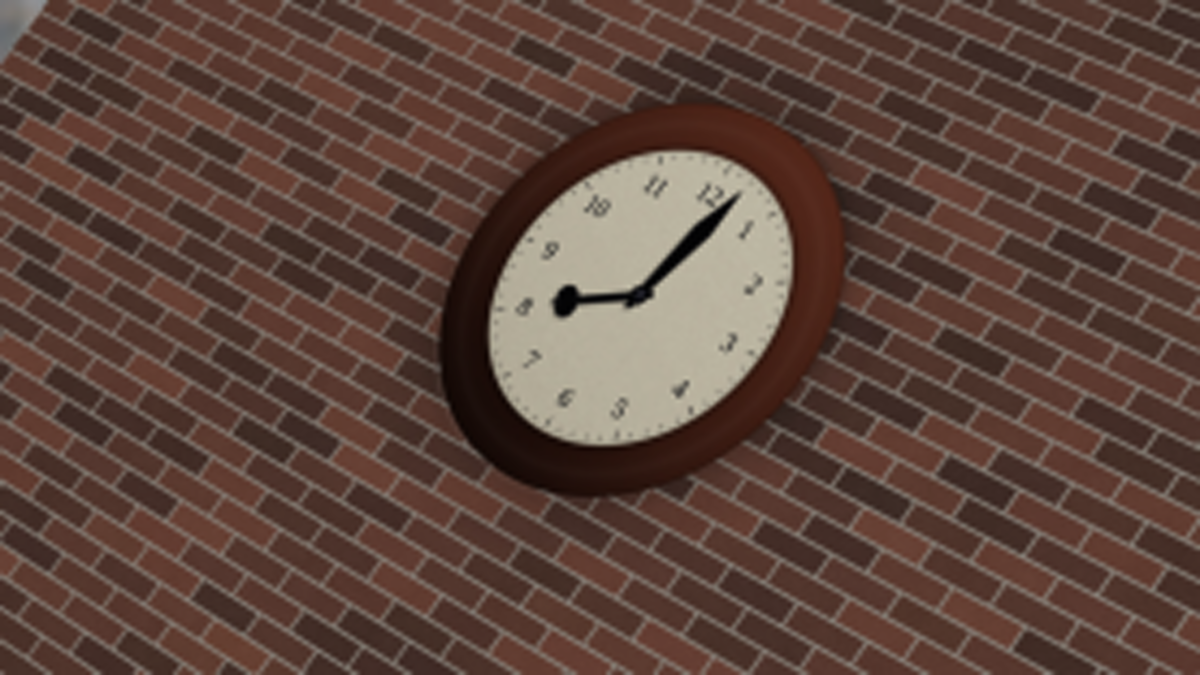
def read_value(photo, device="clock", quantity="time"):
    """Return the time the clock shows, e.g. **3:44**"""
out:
**8:02**
